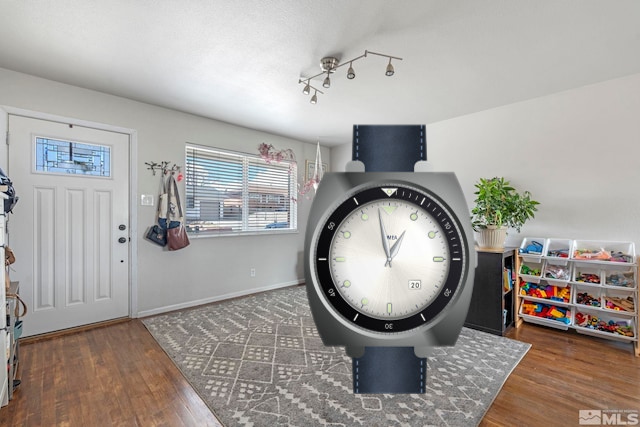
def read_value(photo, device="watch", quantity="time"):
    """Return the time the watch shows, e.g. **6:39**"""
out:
**12:58**
